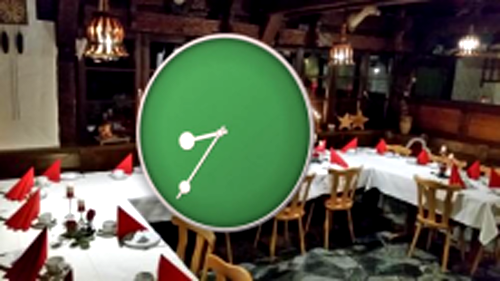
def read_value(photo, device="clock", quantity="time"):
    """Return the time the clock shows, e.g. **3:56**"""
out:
**8:36**
